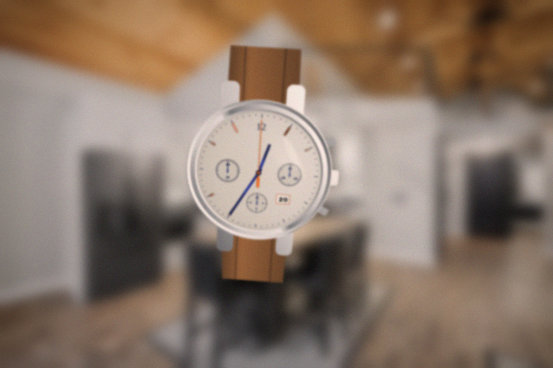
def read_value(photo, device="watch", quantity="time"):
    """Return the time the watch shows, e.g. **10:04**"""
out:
**12:35**
